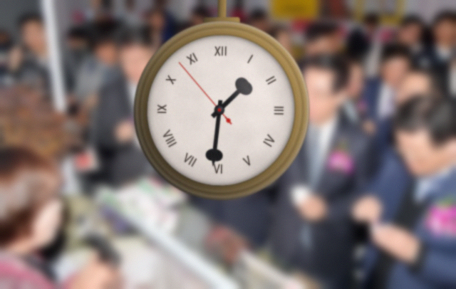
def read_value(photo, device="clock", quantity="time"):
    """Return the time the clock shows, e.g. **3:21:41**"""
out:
**1:30:53**
